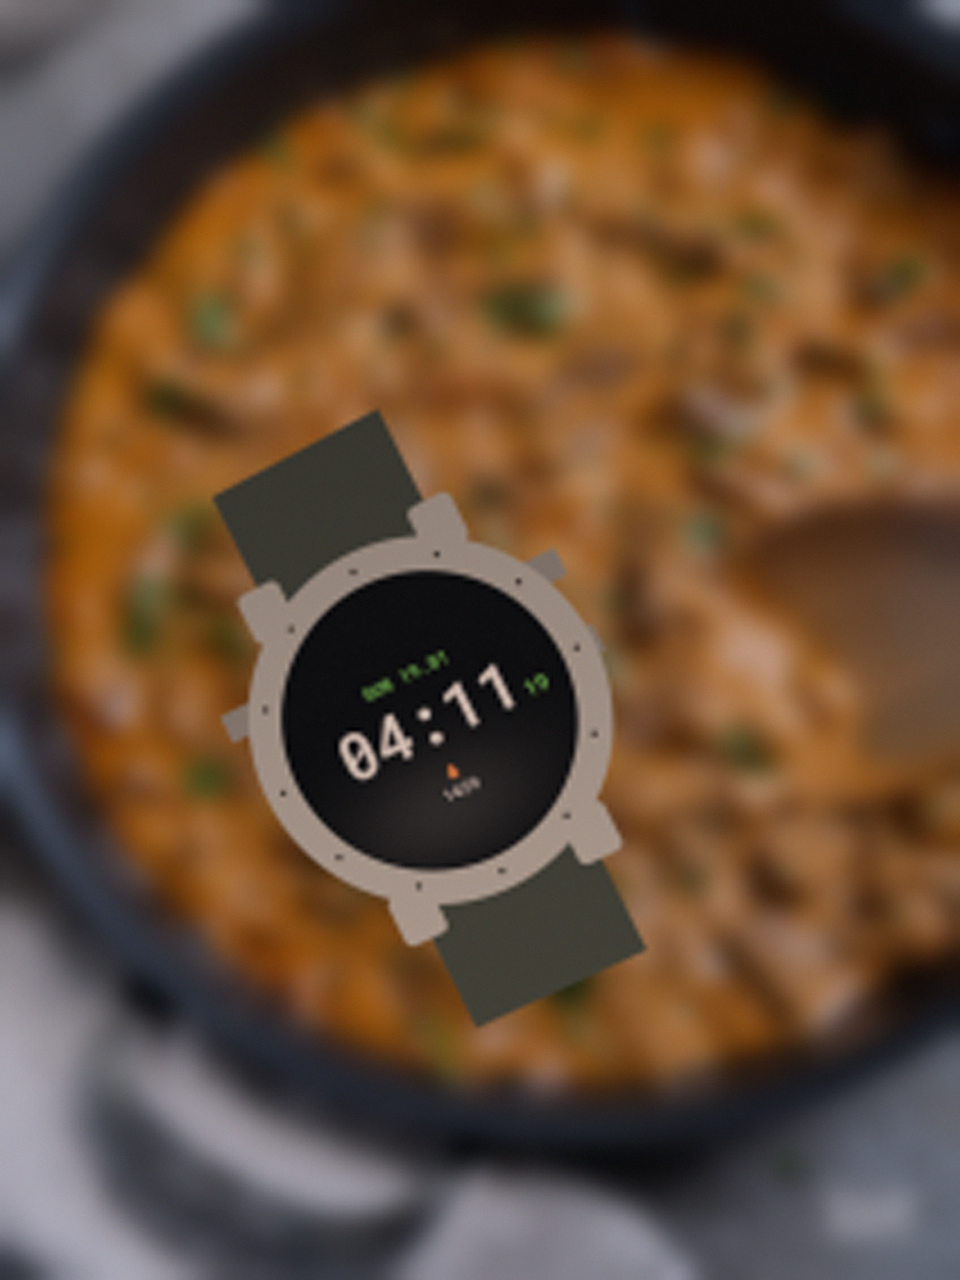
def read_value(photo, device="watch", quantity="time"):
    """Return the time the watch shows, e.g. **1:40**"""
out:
**4:11**
